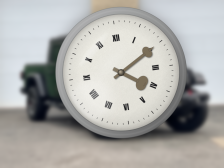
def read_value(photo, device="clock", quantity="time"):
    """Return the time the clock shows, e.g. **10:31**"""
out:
**4:10**
